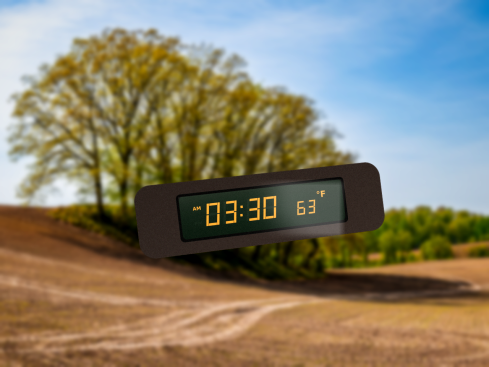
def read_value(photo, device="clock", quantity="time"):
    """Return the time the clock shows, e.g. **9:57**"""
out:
**3:30**
